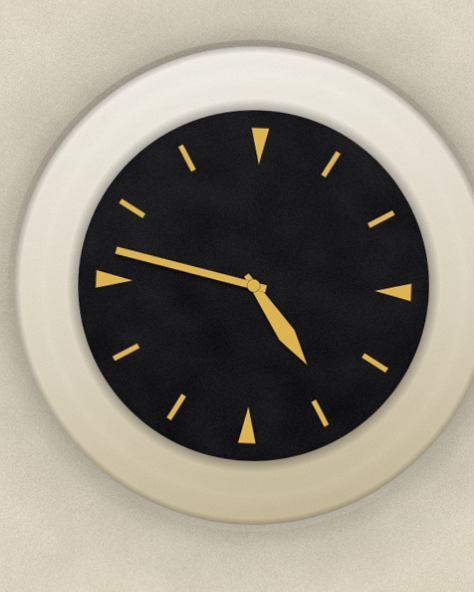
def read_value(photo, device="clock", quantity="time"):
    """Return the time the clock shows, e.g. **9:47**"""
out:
**4:47**
